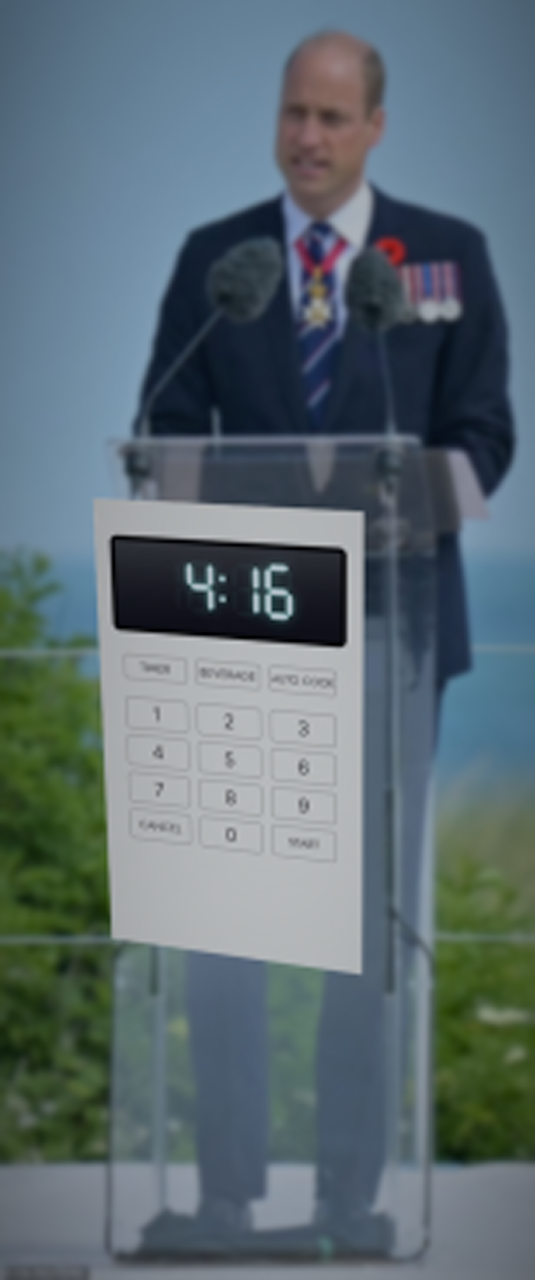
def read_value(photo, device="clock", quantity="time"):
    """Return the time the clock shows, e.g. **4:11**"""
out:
**4:16**
